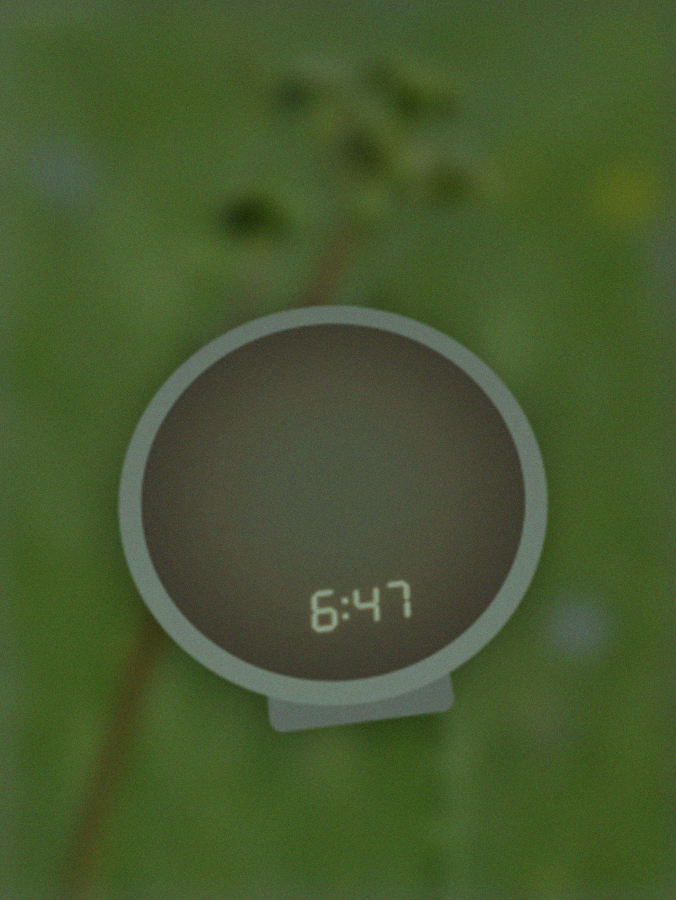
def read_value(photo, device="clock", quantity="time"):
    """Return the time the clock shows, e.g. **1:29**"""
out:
**6:47**
